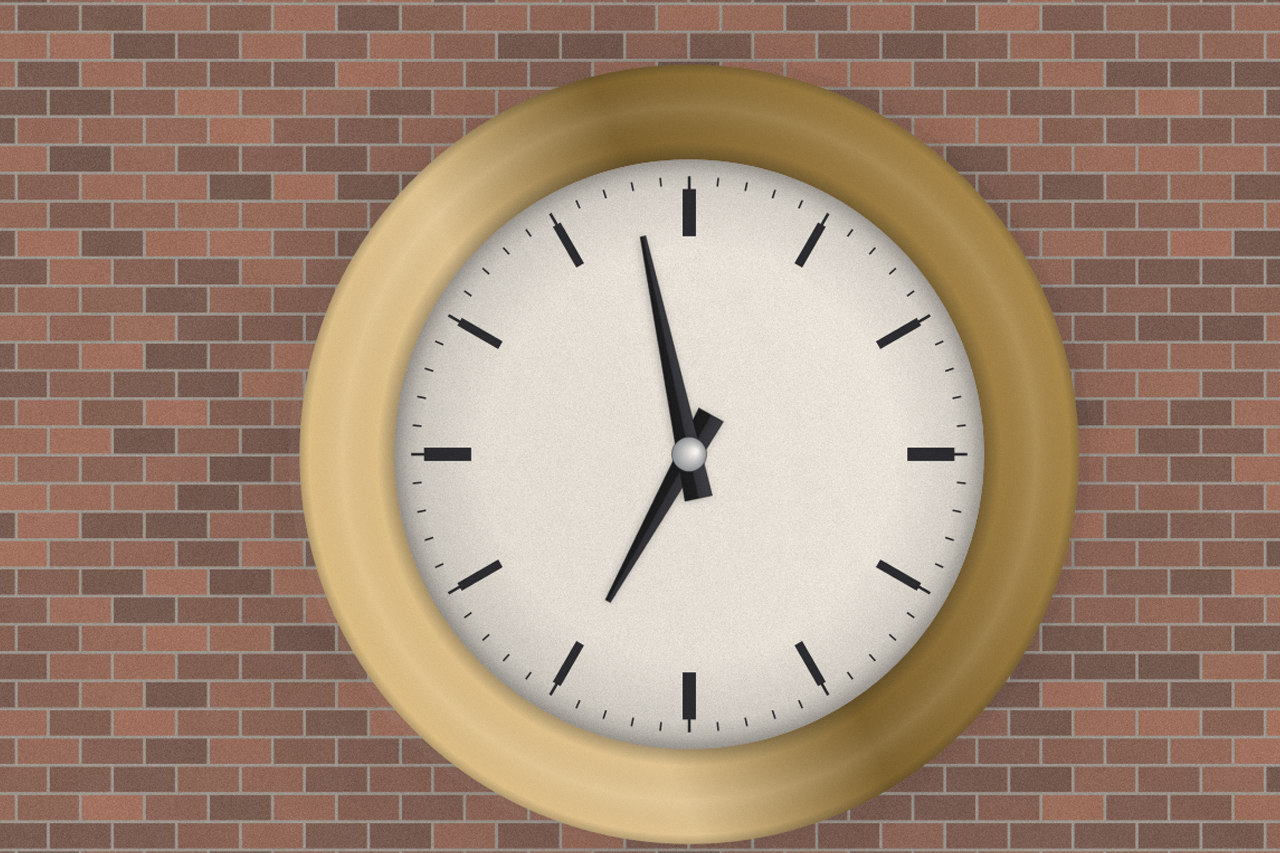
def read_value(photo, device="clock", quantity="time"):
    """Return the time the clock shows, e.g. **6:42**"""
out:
**6:58**
